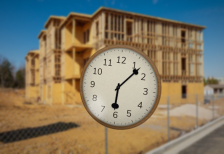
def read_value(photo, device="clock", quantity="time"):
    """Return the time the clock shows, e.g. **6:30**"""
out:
**6:07**
